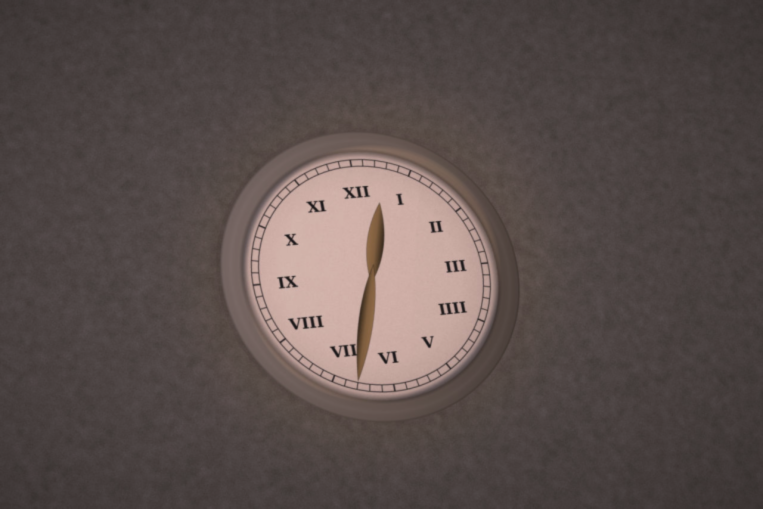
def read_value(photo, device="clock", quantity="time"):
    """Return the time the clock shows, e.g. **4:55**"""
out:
**12:33**
